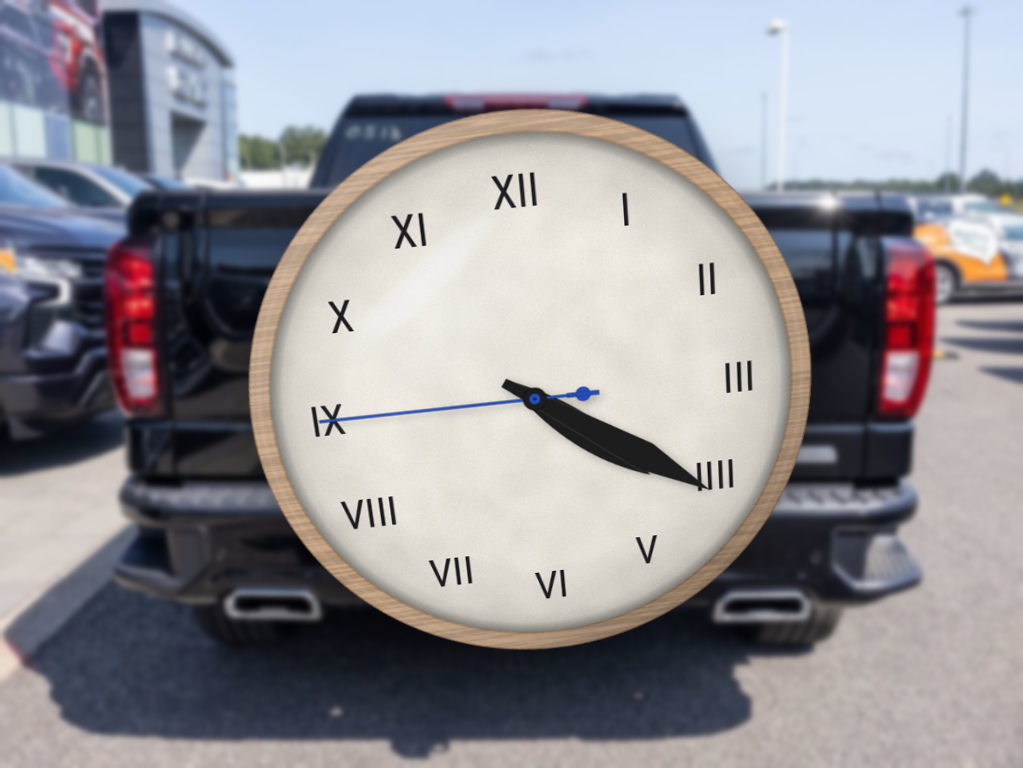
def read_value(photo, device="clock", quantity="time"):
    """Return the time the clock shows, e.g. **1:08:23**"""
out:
**4:20:45**
